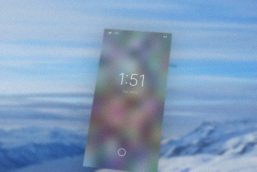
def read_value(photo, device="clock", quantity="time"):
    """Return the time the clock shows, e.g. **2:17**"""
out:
**1:51**
